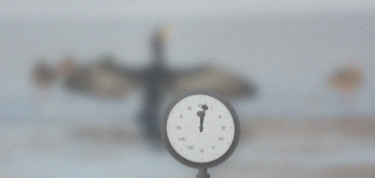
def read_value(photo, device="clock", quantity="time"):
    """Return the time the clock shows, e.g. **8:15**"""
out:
**12:02**
